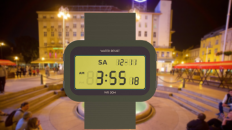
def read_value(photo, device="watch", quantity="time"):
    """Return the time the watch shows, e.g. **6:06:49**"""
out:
**3:55:18**
